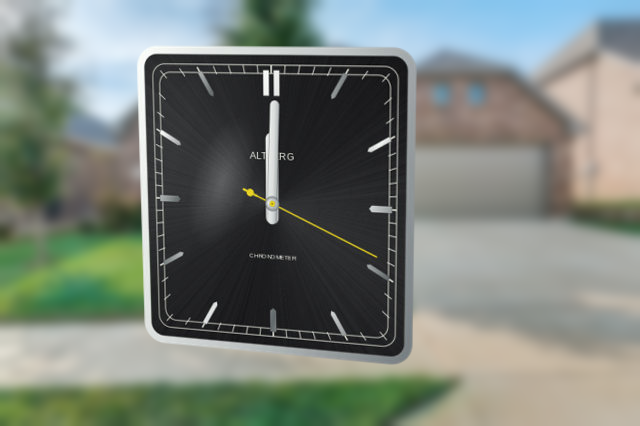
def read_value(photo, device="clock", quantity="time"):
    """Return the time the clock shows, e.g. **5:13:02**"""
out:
**12:00:19**
